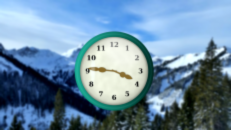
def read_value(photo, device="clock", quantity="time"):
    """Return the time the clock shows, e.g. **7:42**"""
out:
**3:46**
